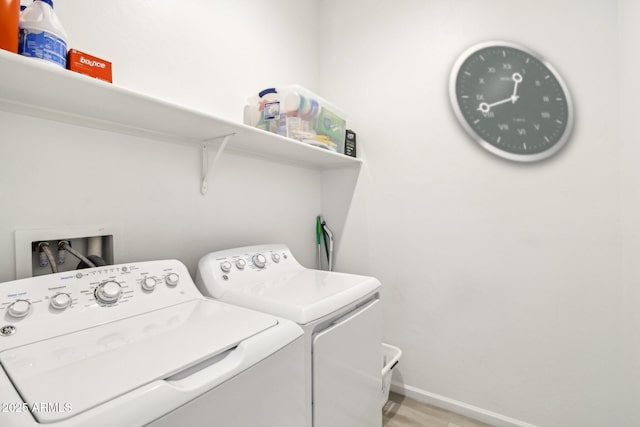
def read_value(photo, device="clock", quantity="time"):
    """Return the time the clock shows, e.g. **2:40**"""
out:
**12:42**
